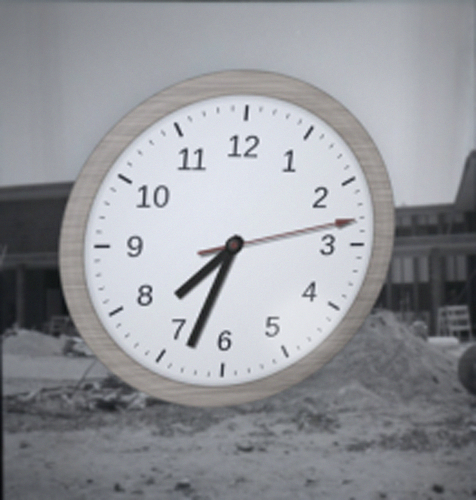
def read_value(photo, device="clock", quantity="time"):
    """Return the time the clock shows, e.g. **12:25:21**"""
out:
**7:33:13**
